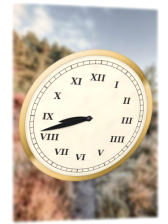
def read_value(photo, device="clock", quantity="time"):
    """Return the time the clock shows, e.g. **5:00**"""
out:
**8:42**
